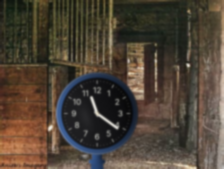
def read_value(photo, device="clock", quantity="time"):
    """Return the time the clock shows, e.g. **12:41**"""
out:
**11:21**
